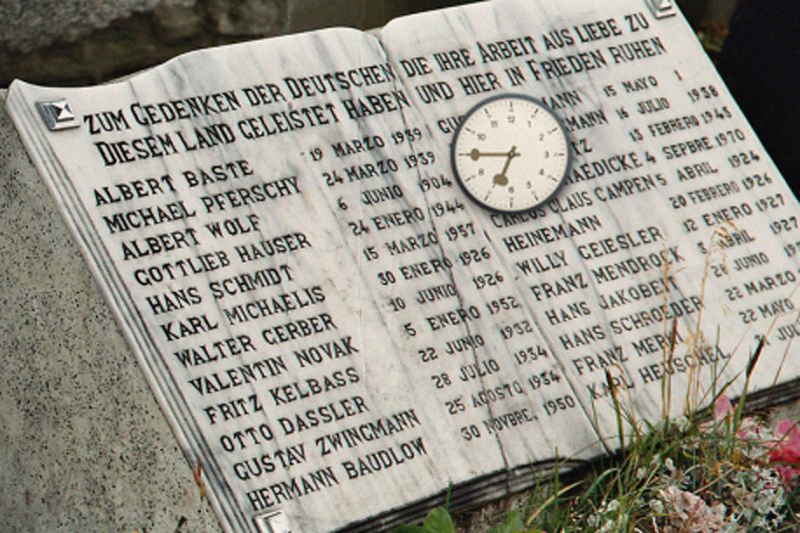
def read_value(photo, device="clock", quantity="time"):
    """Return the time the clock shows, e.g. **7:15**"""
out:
**6:45**
